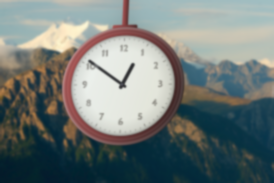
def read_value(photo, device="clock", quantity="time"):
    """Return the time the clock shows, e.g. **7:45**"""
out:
**12:51**
